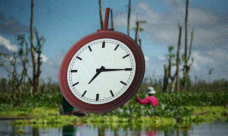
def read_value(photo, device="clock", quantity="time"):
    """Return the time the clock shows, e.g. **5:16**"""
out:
**7:15**
